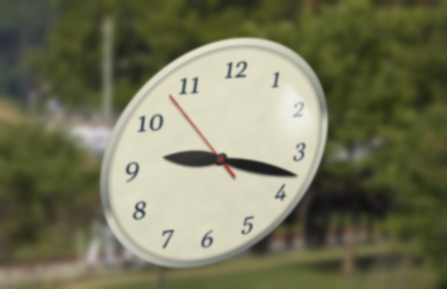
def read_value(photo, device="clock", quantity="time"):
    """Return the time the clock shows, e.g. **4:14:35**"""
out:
**9:17:53**
